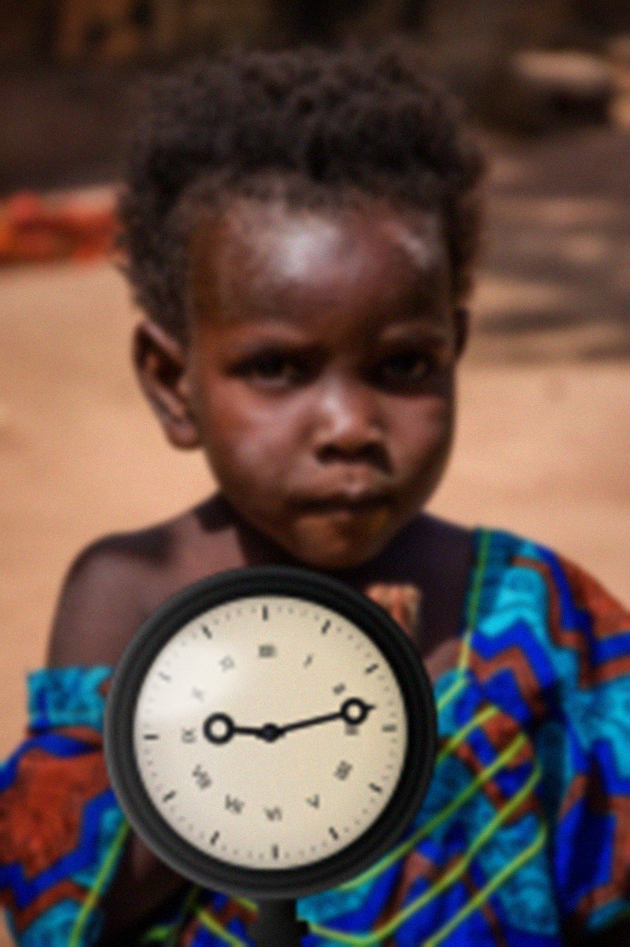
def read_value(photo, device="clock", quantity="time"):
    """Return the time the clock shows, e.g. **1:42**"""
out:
**9:13**
